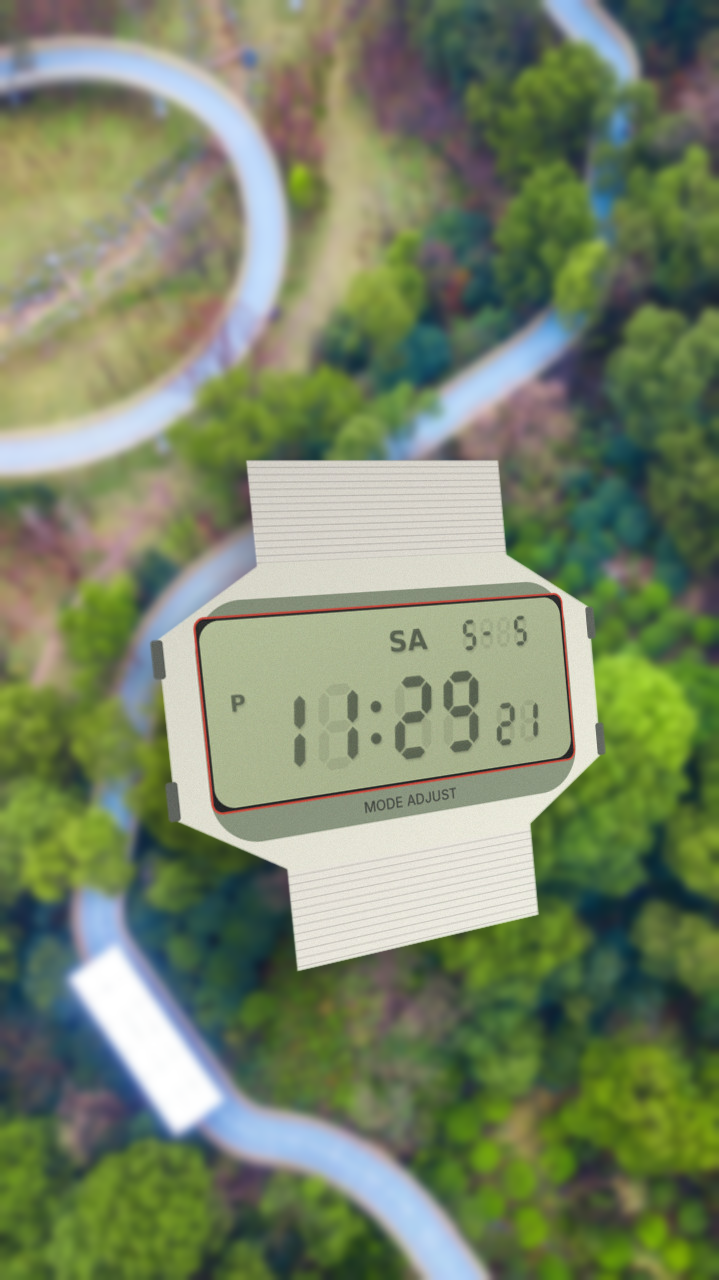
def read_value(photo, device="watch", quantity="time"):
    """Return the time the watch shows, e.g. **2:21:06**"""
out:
**11:29:21**
